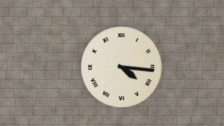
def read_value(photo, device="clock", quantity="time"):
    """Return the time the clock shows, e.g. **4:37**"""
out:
**4:16**
